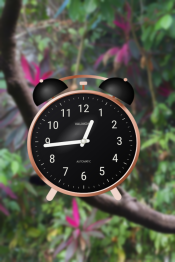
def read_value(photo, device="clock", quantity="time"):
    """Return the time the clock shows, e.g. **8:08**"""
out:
**12:44**
